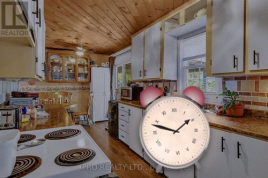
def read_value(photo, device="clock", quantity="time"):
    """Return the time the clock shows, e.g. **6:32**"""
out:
**1:48**
